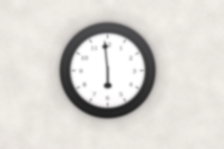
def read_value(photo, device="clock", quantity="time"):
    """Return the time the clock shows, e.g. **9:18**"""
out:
**5:59**
